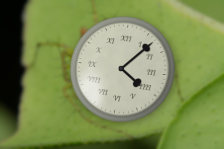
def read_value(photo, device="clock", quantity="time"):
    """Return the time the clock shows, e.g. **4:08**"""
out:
**4:07**
